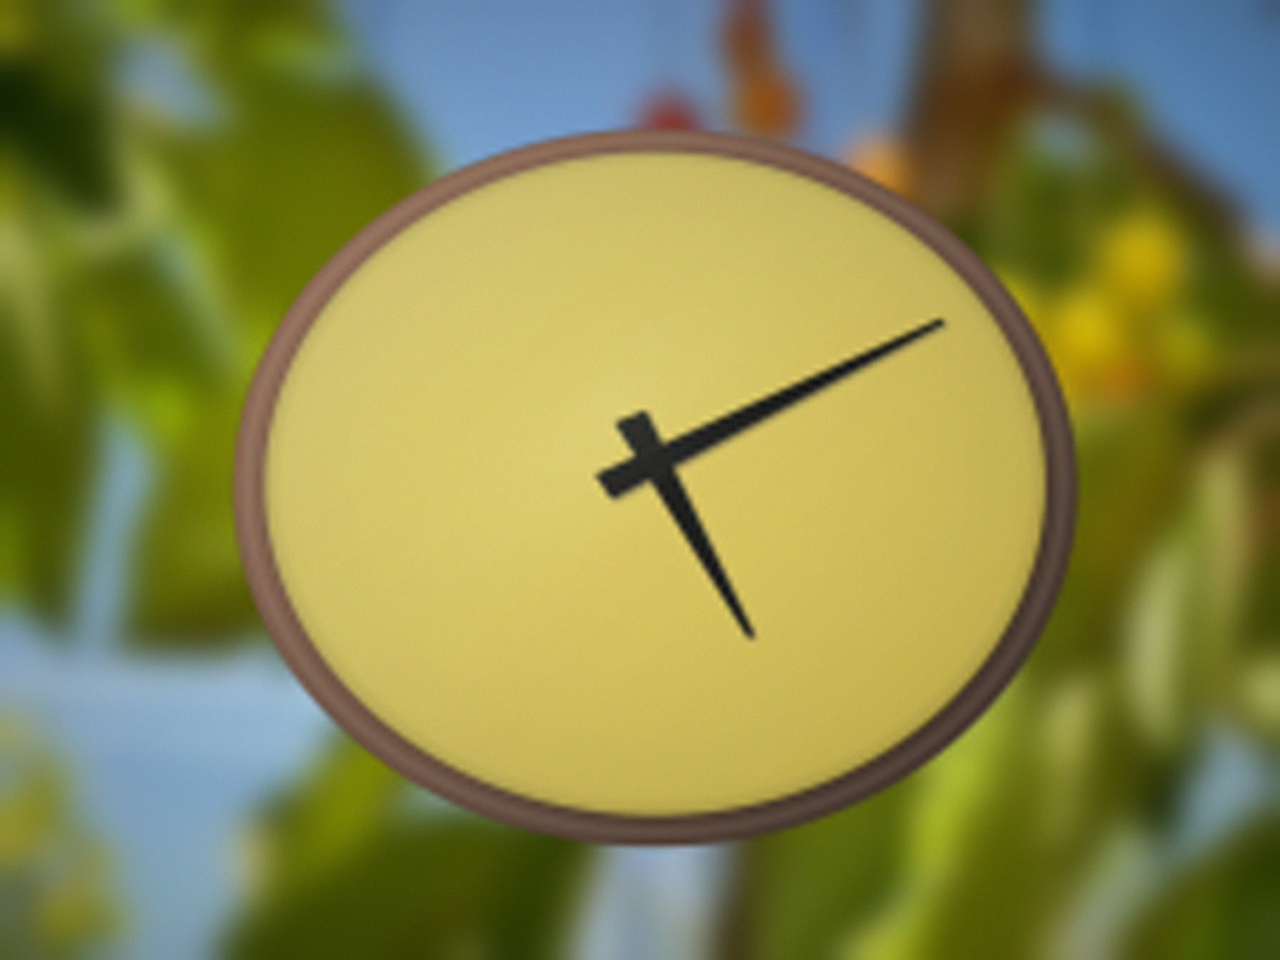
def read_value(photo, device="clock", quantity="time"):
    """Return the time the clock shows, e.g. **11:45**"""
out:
**5:10**
